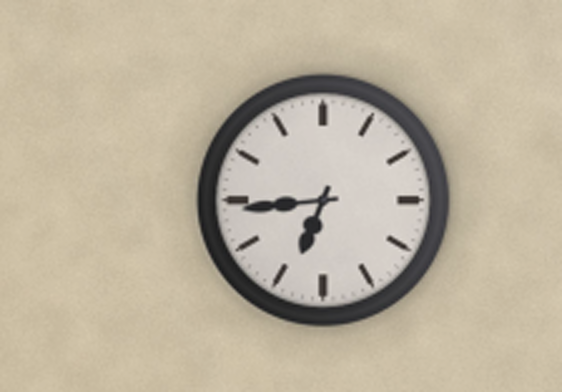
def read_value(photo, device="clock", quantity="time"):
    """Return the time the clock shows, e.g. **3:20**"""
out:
**6:44**
